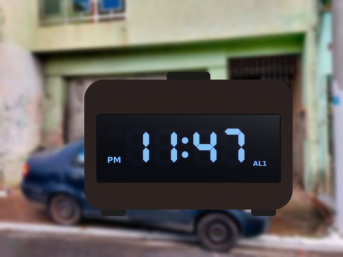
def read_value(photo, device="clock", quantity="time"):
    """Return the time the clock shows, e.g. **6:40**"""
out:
**11:47**
